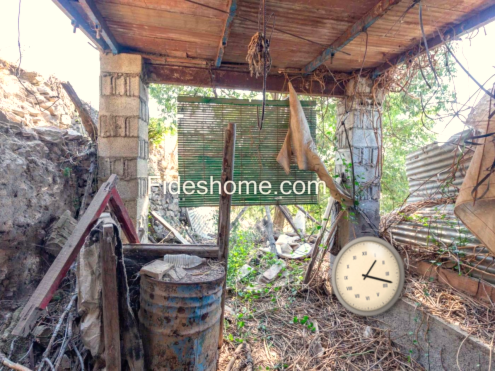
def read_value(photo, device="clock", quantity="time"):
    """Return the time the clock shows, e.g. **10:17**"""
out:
**1:18**
